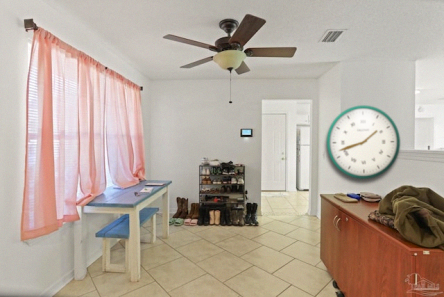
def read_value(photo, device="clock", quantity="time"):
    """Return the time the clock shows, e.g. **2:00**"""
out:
**1:42**
